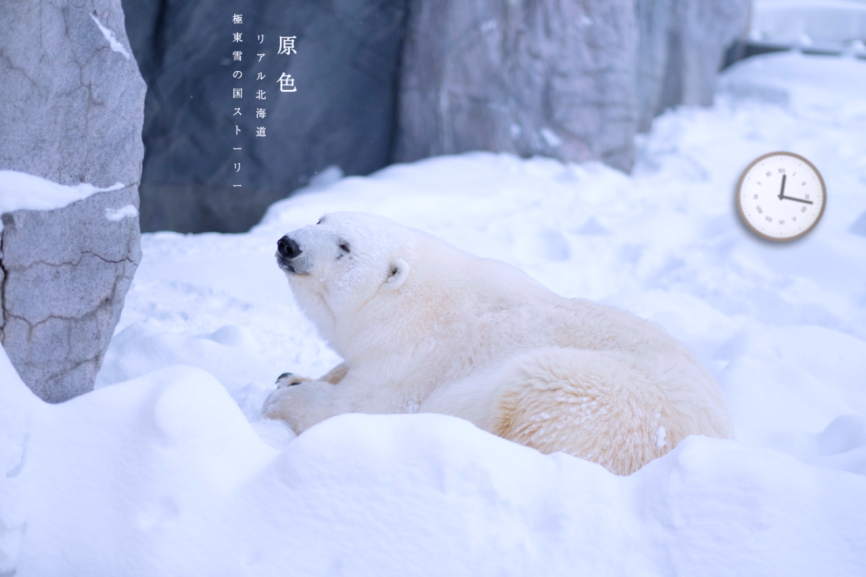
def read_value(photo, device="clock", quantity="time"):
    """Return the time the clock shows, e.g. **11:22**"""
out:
**12:17**
